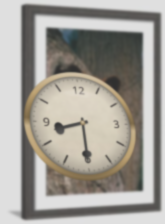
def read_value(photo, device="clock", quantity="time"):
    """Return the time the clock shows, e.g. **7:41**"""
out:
**8:30**
